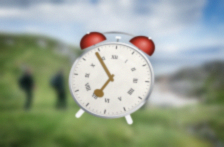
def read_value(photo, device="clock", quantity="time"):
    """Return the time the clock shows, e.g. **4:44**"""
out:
**6:54**
